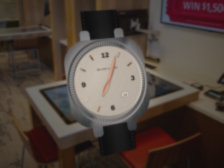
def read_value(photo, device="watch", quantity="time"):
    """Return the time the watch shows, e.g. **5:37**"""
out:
**7:04**
